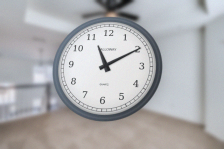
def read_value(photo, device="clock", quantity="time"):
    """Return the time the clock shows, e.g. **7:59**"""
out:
**11:10**
